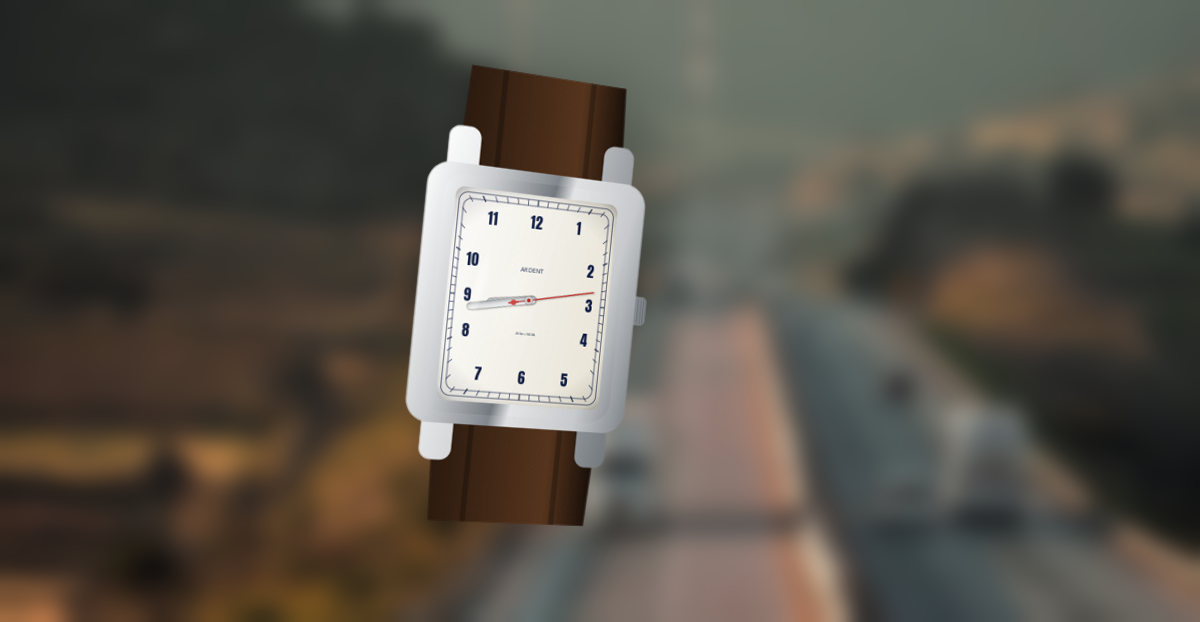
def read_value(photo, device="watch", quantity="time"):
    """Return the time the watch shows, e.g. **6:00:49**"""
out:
**8:43:13**
